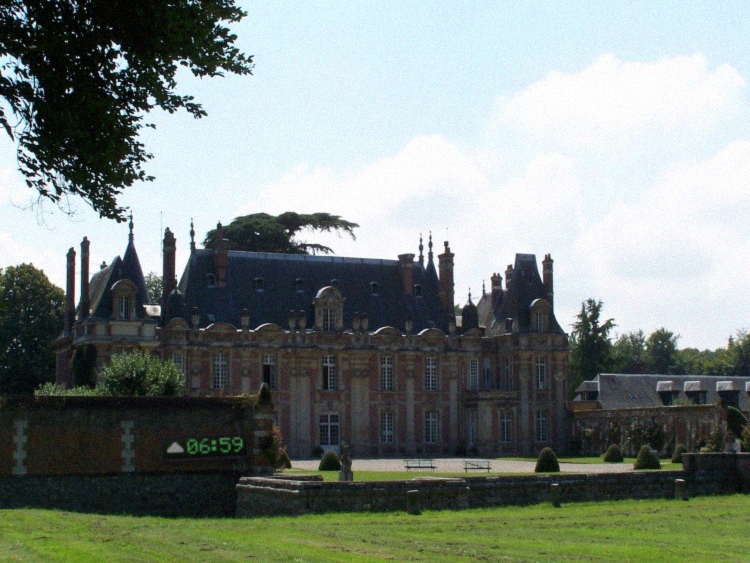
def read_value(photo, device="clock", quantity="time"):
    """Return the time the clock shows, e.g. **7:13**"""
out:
**6:59**
